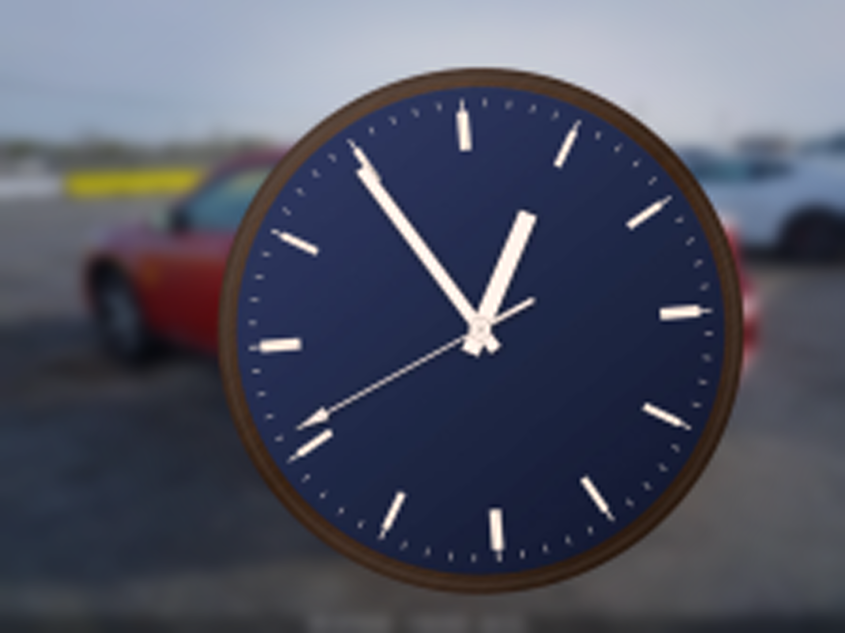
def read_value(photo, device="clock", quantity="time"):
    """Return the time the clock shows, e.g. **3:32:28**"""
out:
**12:54:41**
